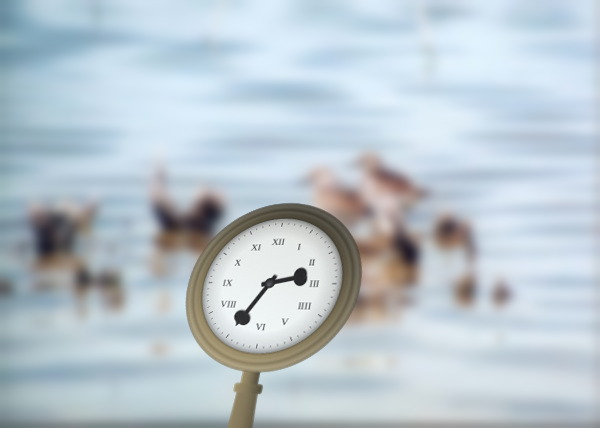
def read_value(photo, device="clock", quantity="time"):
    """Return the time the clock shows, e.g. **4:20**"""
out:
**2:35**
